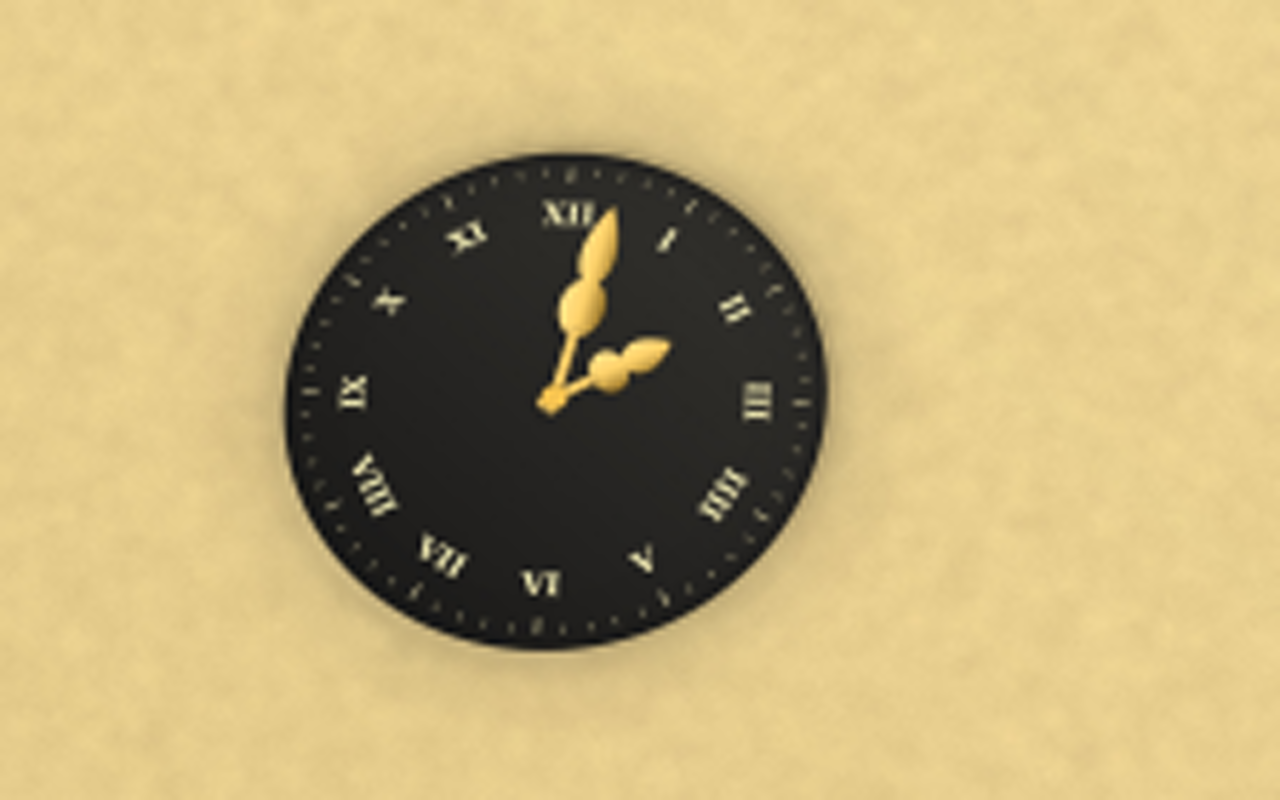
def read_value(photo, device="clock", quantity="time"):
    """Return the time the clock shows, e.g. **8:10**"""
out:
**2:02**
